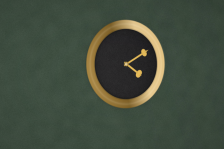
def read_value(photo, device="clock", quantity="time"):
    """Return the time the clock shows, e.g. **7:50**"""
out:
**4:10**
